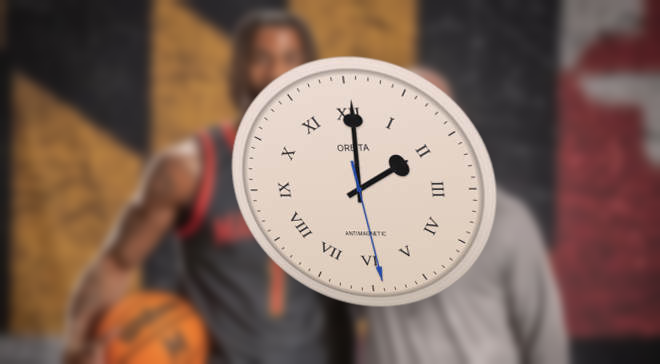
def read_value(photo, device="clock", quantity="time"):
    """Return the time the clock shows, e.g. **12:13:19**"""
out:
**2:00:29**
